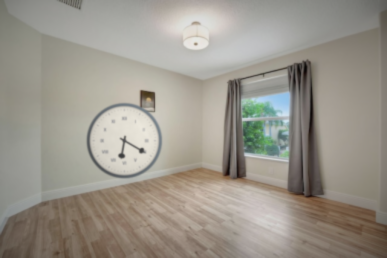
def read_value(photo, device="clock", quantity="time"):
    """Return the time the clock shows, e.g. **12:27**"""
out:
**6:20**
